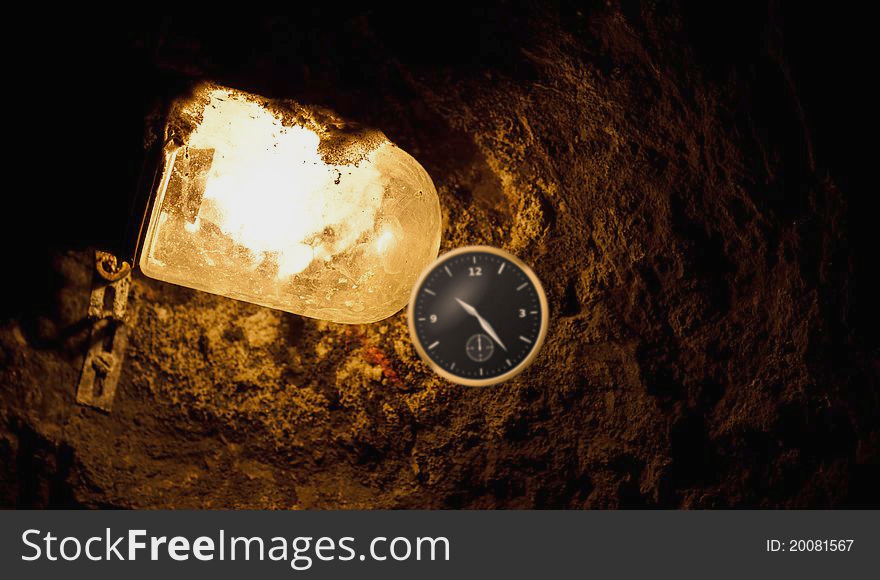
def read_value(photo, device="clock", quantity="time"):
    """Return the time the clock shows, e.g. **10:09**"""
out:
**10:24**
